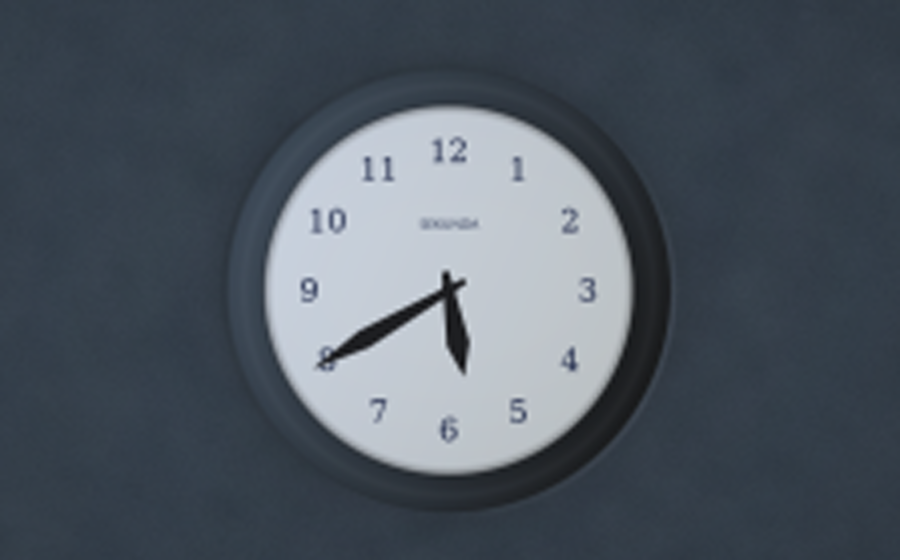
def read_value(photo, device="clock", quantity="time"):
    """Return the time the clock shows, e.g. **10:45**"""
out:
**5:40**
